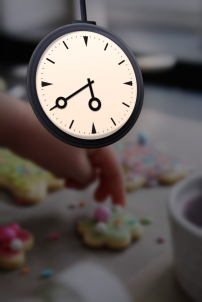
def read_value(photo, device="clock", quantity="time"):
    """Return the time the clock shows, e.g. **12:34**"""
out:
**5:40**
